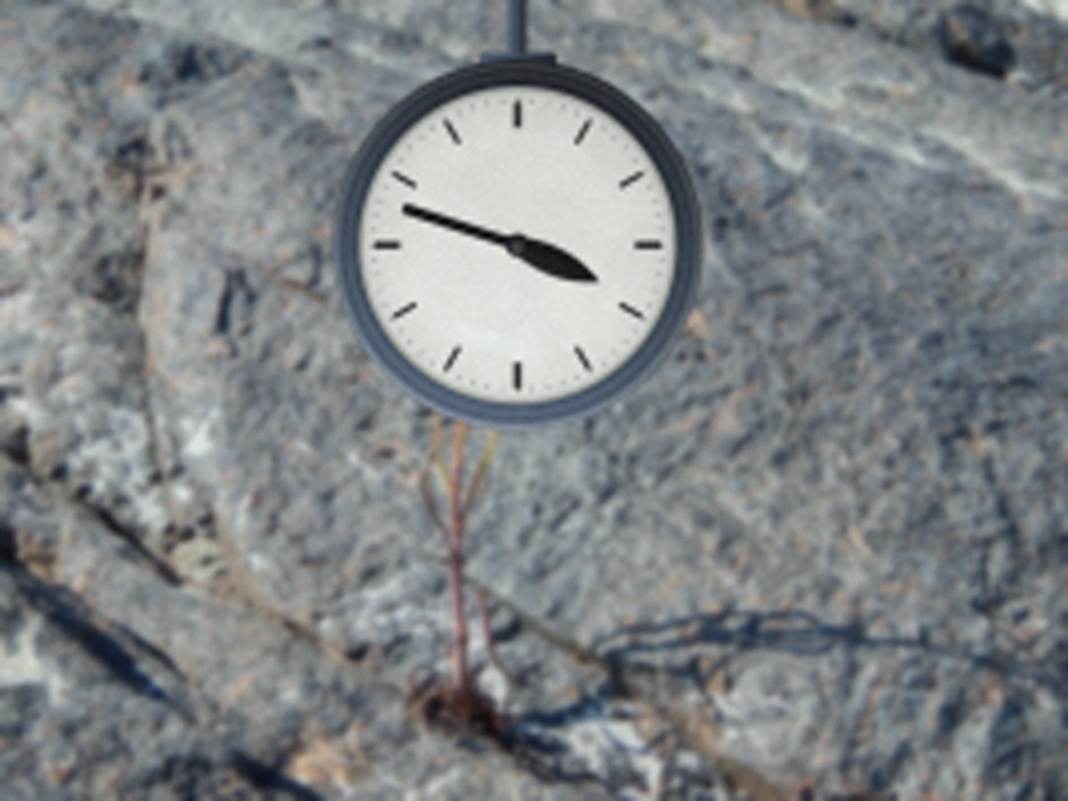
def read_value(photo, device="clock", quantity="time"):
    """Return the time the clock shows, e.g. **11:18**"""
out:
**3:48**
